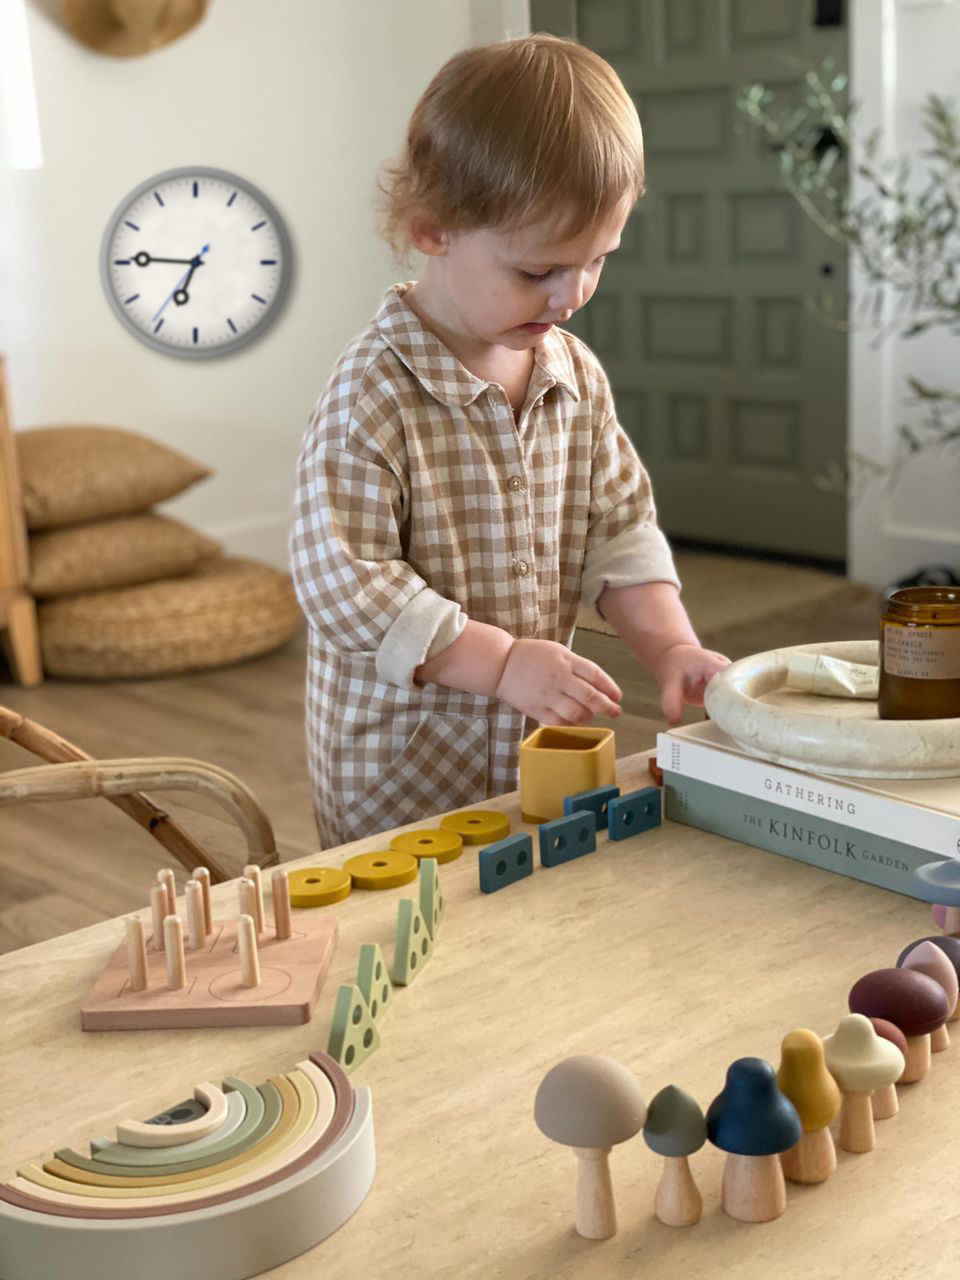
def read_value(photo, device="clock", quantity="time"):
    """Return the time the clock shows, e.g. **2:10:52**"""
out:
**6:45:36**
